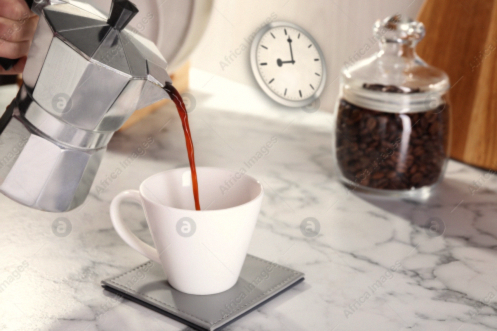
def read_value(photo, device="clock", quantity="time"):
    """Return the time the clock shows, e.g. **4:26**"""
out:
**9:01**
